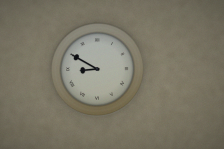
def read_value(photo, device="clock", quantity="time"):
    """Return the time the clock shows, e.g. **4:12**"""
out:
**8:50**
